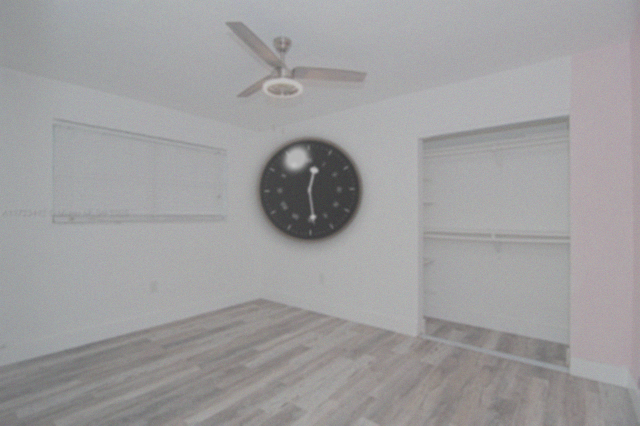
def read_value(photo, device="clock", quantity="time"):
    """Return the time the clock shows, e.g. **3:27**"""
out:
**12:29**
